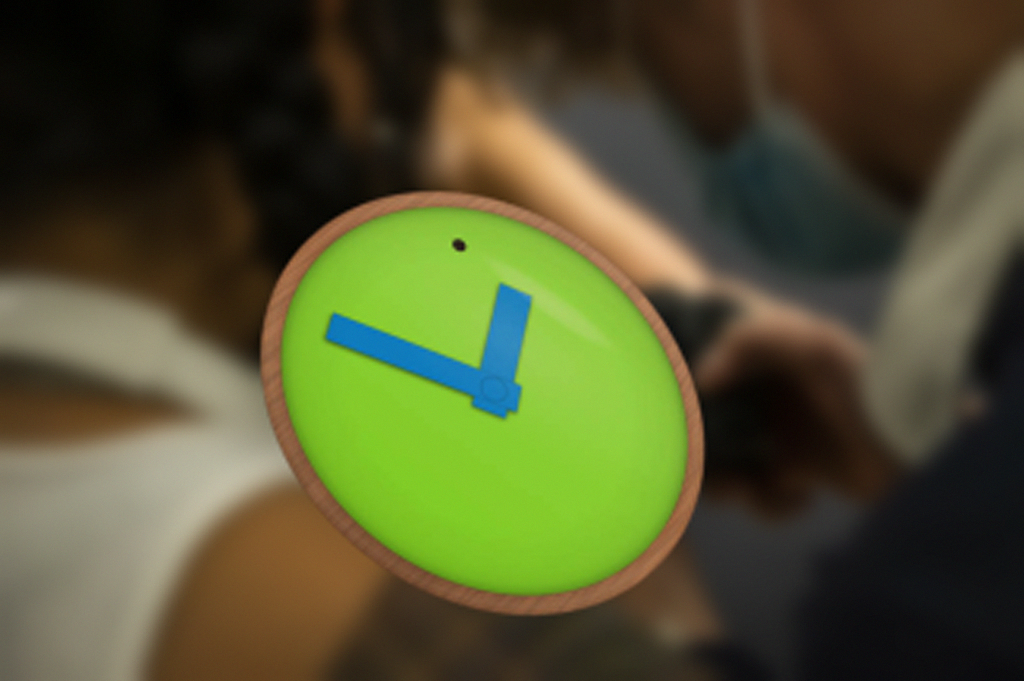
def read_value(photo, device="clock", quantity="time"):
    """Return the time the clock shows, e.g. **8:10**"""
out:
**12:49**
